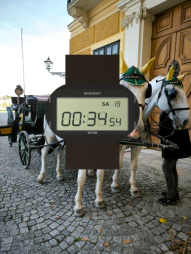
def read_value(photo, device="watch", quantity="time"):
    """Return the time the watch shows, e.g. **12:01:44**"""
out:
**0:34:54**
